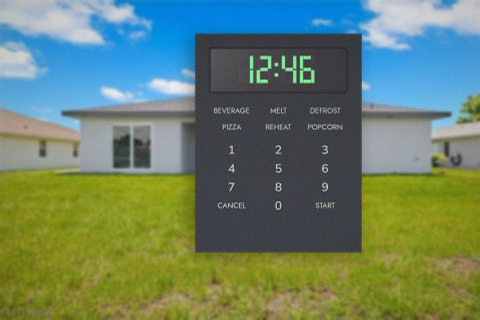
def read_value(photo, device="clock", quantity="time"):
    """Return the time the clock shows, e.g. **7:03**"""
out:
**12:46**
